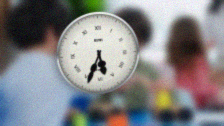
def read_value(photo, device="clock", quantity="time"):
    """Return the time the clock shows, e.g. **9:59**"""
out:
**5:34**
